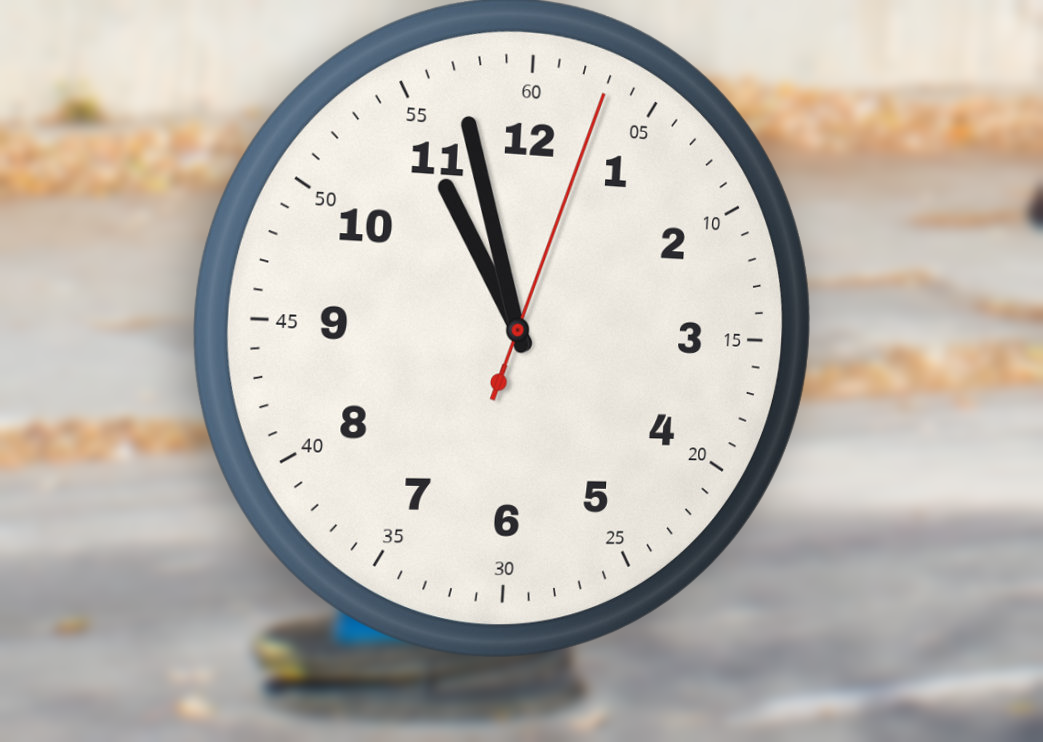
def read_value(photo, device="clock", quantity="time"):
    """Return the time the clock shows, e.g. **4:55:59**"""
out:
**10:57:03**
